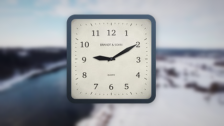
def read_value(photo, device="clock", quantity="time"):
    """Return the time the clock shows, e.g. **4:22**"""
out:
**9:10**
